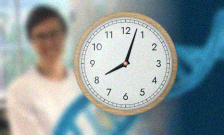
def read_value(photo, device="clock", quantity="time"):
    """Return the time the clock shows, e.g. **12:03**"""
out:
**8:03**
